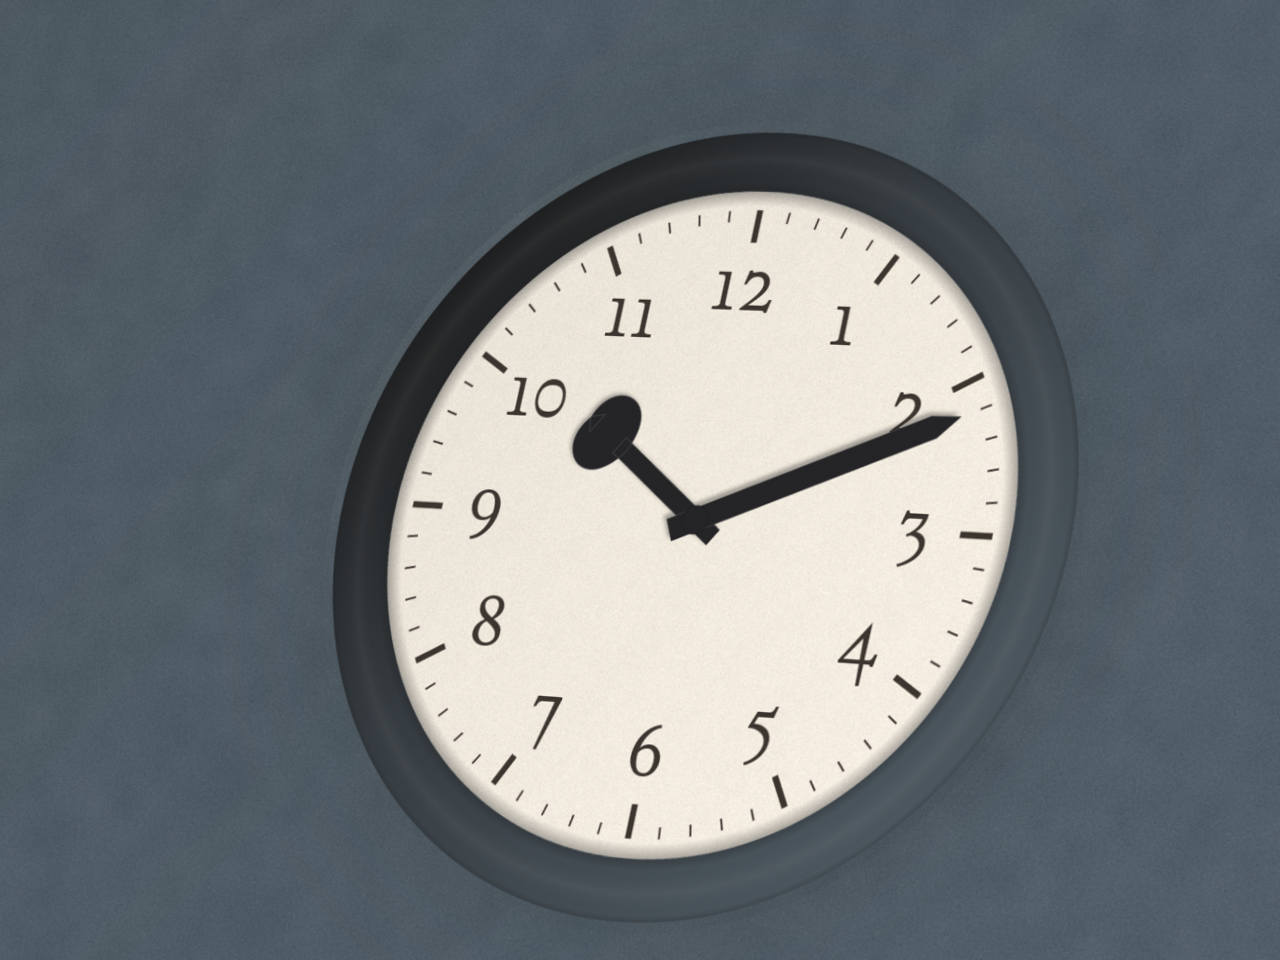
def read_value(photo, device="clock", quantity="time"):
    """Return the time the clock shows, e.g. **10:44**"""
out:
**10:11**
